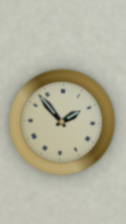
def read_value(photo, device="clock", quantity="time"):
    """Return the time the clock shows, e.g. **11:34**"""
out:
**1:53**
